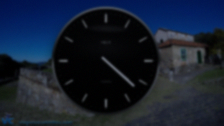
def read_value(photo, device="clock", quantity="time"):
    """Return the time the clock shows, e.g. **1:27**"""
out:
**4:22**
